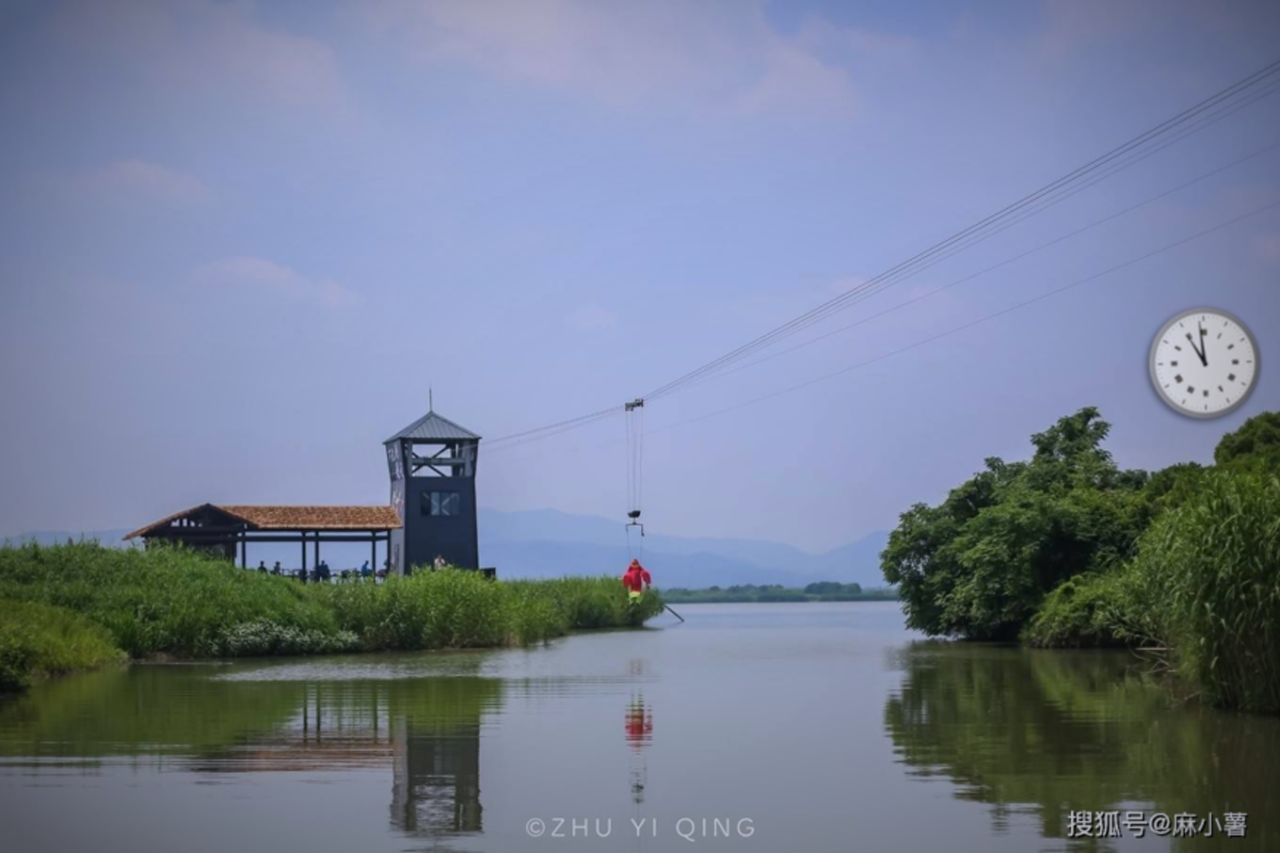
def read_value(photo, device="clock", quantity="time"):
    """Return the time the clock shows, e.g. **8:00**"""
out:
**10:59**
